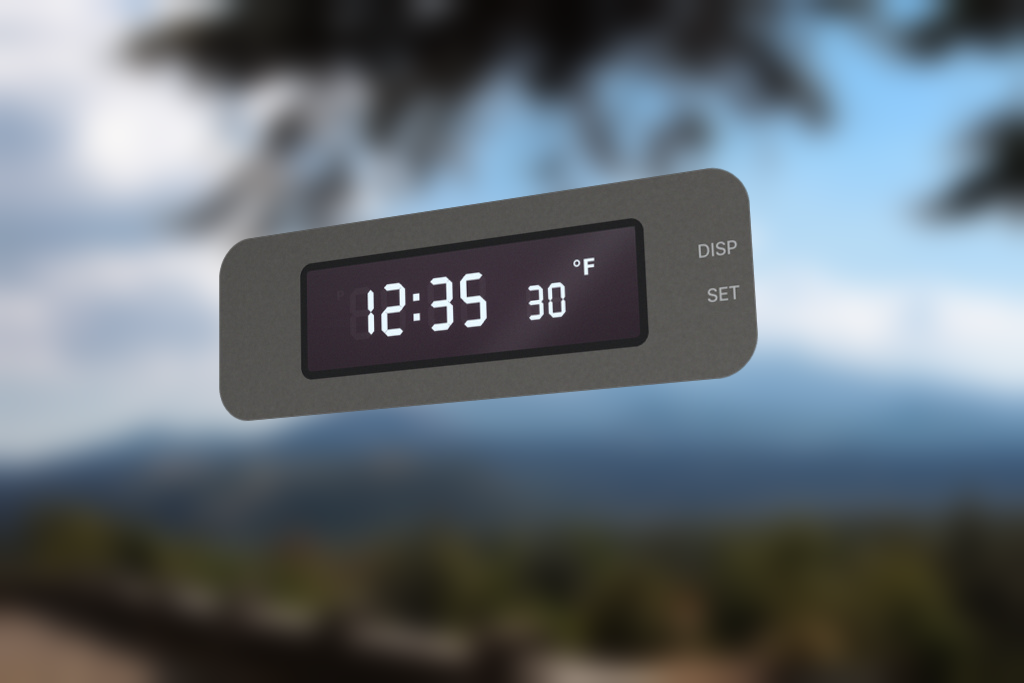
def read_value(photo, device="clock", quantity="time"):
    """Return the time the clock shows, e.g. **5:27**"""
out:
**12:35**
